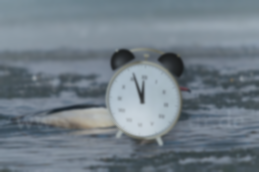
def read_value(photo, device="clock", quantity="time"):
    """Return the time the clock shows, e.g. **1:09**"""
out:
**11:56**
